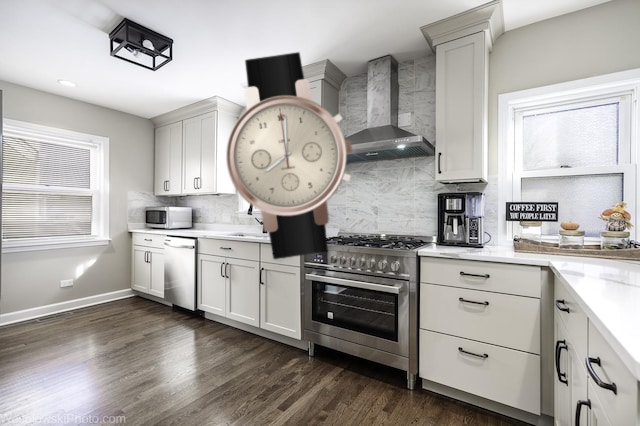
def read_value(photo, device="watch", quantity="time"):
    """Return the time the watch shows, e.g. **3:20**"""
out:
**8:01**
